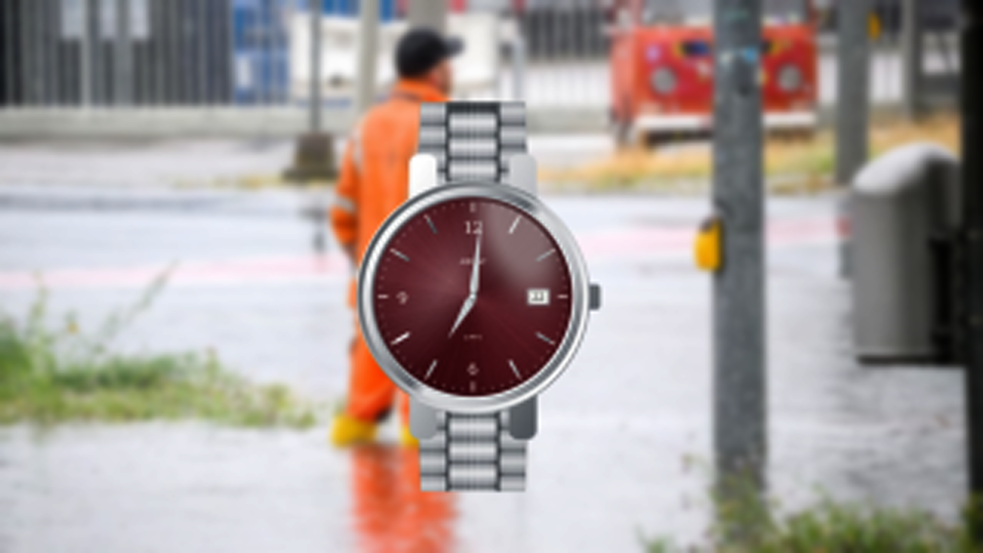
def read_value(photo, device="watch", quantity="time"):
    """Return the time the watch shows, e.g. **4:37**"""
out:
**7:01**
